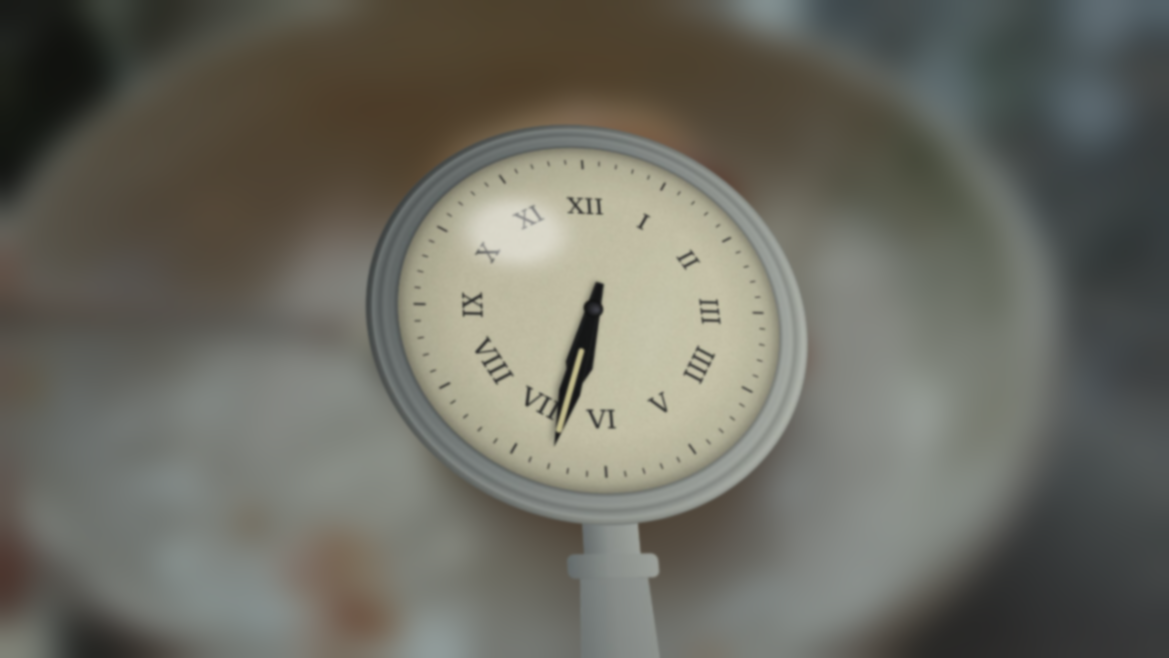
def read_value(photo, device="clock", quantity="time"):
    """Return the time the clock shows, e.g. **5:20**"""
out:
**6:33**
